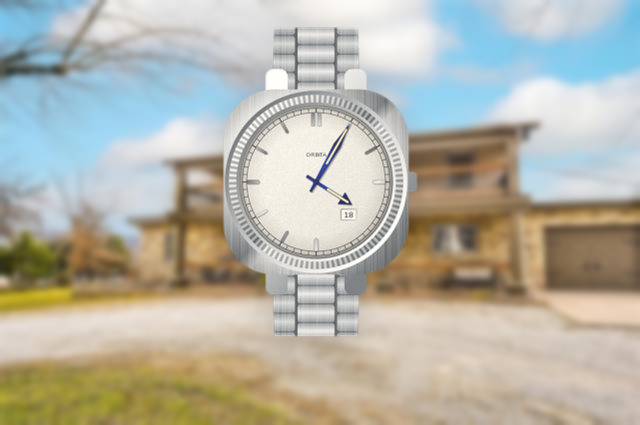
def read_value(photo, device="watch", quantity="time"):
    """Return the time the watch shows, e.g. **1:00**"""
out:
**4:05**
